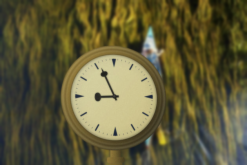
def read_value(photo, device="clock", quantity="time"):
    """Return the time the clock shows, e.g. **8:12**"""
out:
**8:56**
